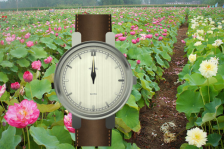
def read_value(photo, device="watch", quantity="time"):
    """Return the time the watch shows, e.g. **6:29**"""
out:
**12:00**
